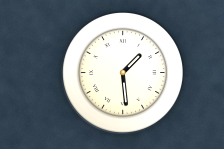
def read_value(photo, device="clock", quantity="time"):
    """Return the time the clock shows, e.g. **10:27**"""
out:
**1:29**
